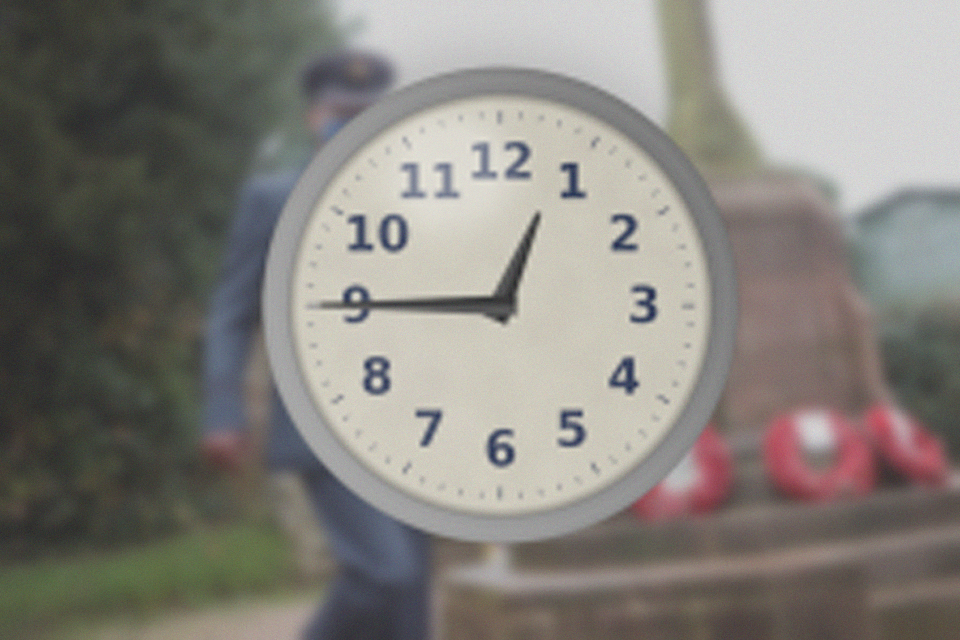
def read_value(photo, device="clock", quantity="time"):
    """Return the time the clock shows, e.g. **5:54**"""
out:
**12:45**
